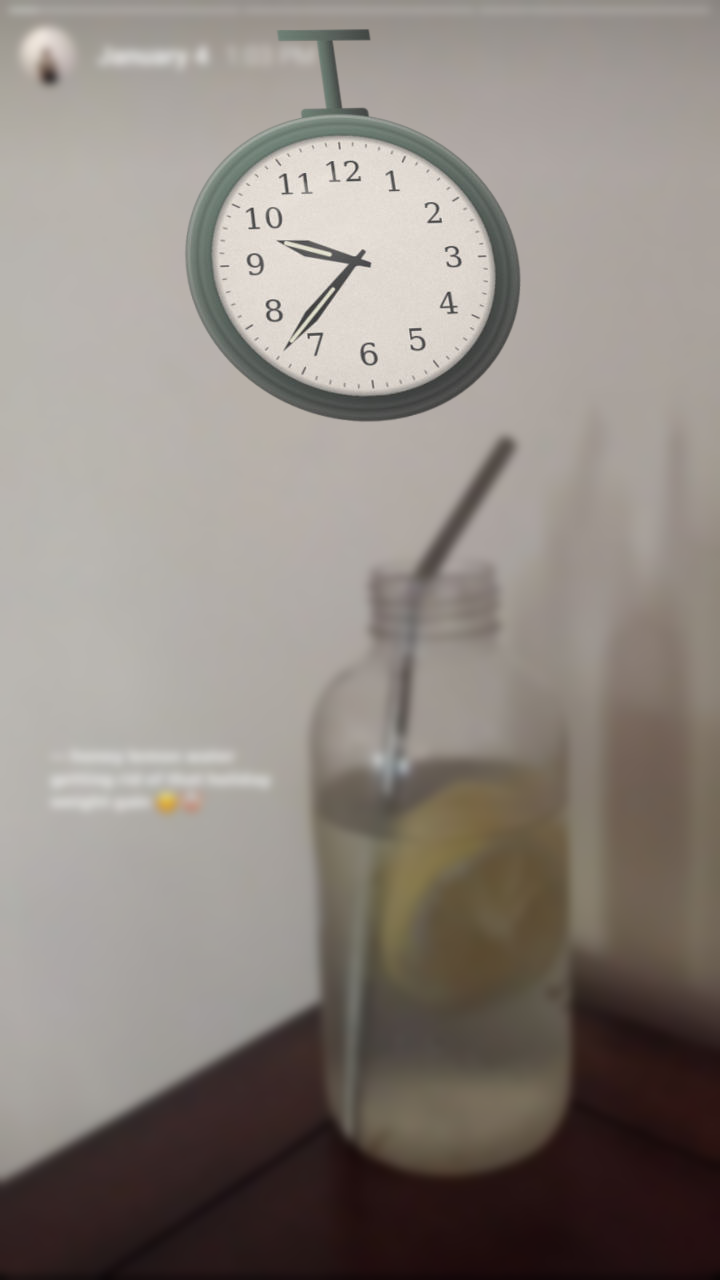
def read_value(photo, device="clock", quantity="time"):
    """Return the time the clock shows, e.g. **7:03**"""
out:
**9:37**
